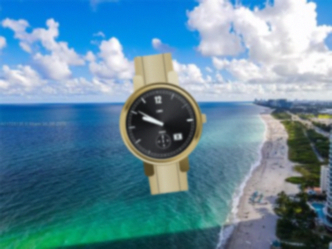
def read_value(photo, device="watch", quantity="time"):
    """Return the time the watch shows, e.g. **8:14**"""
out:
**9:51**
